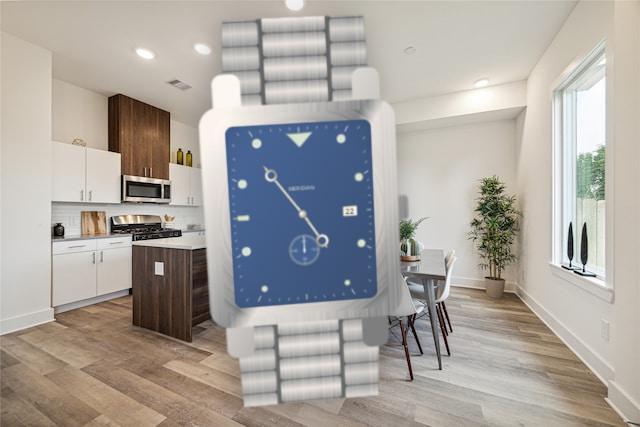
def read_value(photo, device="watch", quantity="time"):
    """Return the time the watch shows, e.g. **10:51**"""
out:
**4:54**
